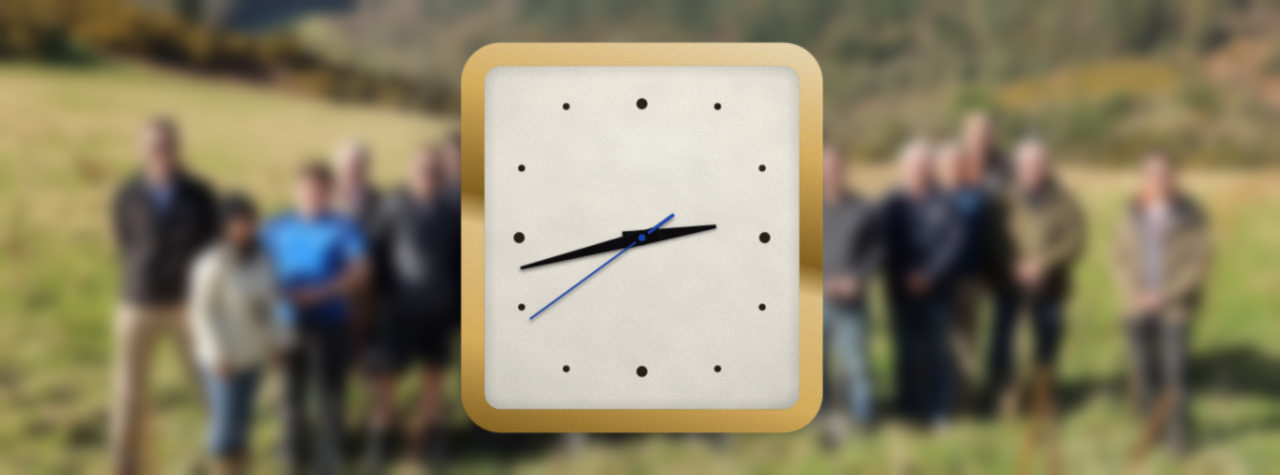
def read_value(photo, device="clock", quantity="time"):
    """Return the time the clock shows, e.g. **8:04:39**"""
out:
**2:42:39**
